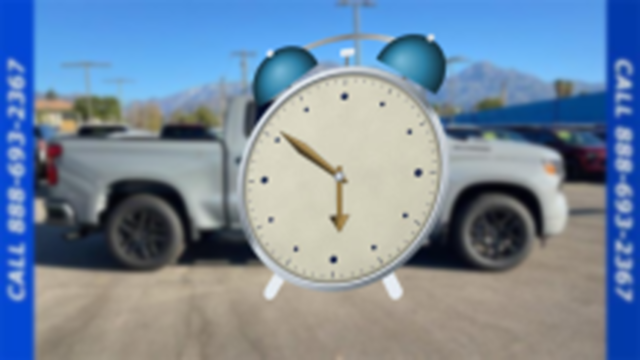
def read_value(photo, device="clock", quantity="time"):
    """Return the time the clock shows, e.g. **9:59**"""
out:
**5:51**
